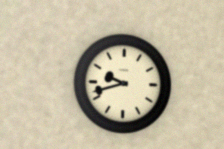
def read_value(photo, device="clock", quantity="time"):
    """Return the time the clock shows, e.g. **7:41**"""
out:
**9:42**
